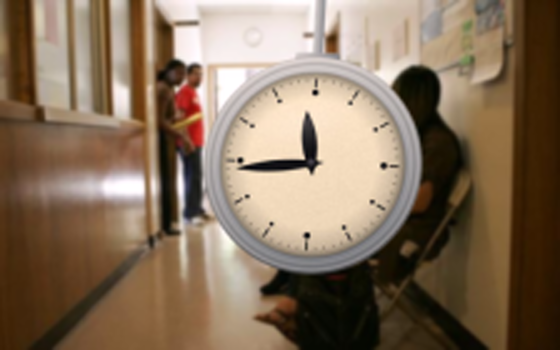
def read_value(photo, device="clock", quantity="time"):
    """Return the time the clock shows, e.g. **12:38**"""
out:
**11:44**
